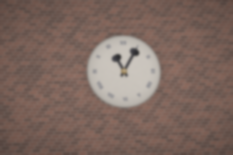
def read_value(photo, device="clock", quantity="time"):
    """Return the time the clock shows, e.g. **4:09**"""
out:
**11:05**
